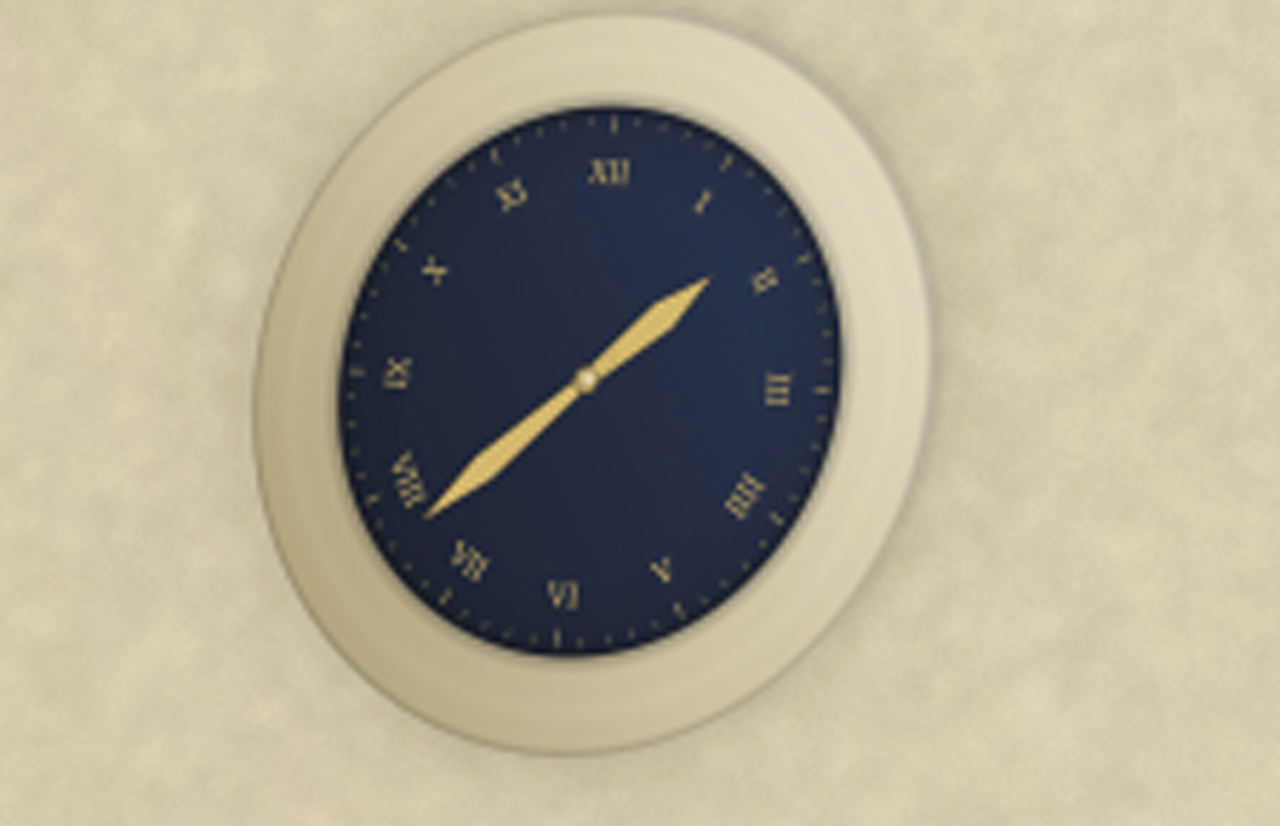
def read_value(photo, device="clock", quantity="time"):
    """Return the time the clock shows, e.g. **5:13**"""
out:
**1:38**
